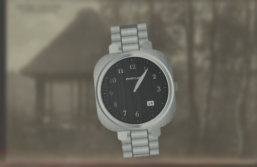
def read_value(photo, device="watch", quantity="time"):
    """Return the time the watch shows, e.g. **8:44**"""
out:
**1:06**
